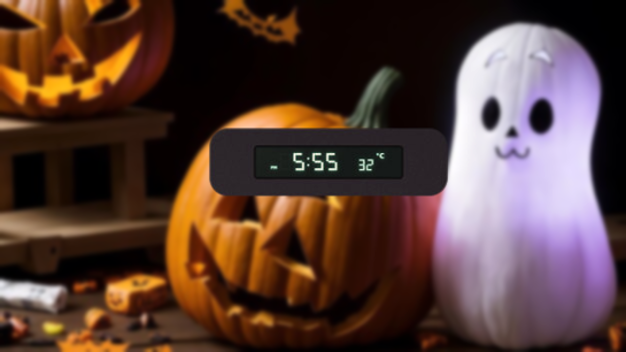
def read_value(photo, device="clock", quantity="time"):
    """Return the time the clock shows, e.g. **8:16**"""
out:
**5:55**
